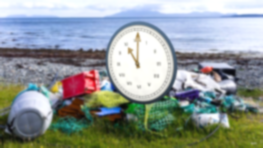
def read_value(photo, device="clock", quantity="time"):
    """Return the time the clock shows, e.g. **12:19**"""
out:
**11:01**
